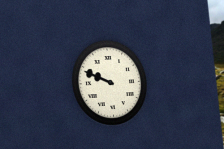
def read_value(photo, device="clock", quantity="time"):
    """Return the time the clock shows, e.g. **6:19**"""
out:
**9:49**
